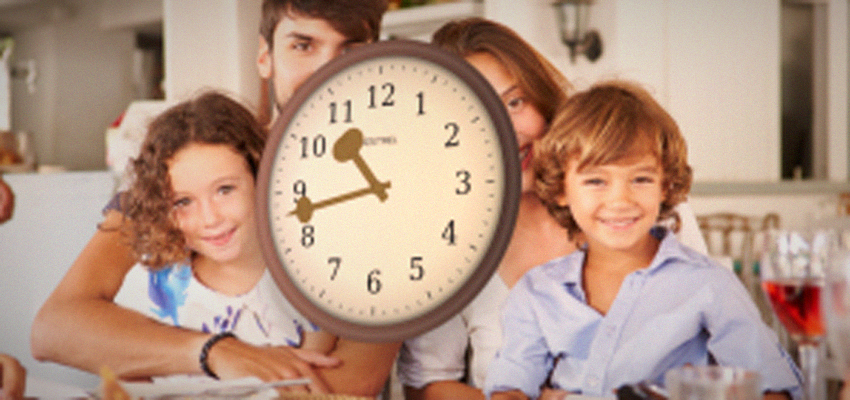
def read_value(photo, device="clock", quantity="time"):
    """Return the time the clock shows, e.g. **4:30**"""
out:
**10:43**
